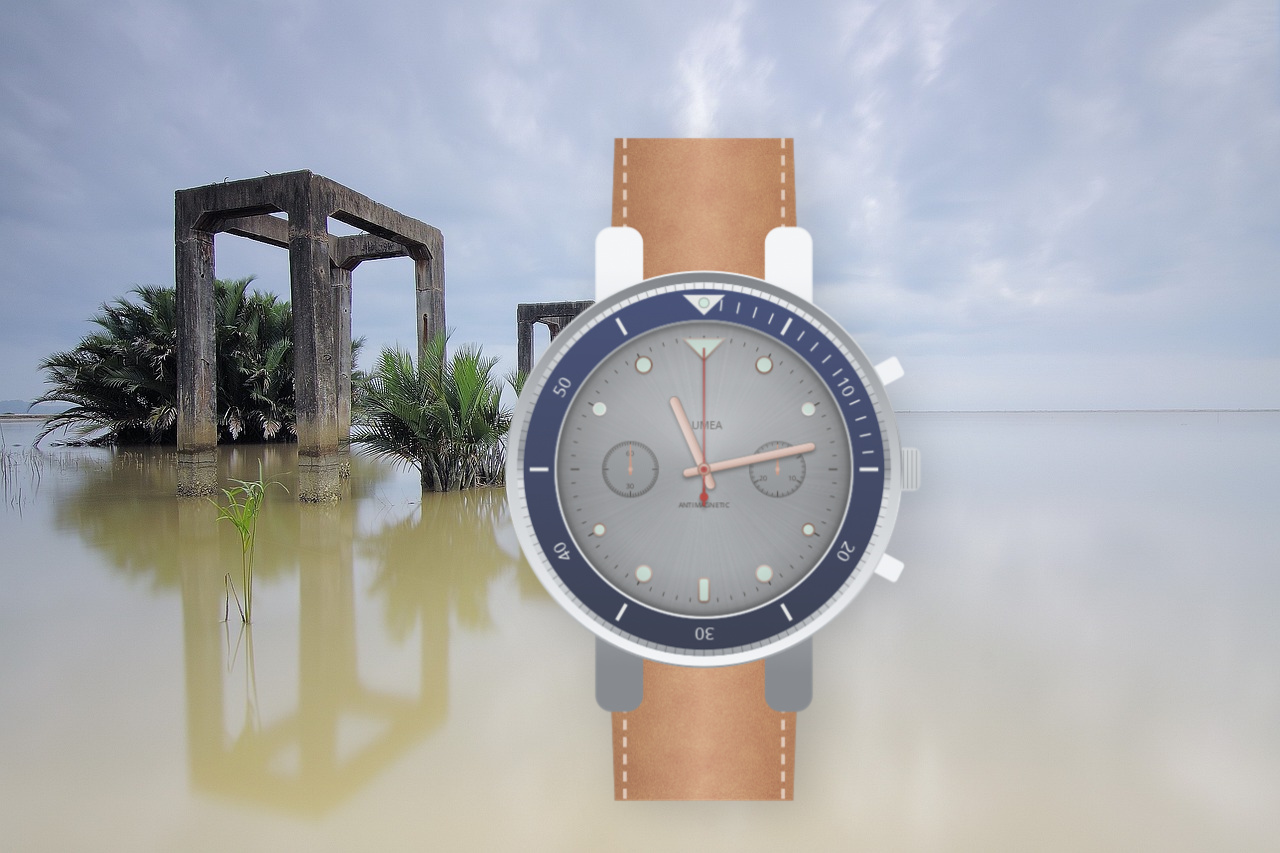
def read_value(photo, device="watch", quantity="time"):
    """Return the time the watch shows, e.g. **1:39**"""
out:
**11:13**
